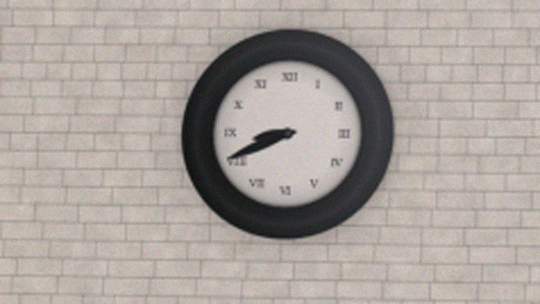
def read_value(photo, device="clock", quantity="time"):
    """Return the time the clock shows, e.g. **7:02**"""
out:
**8:41**
